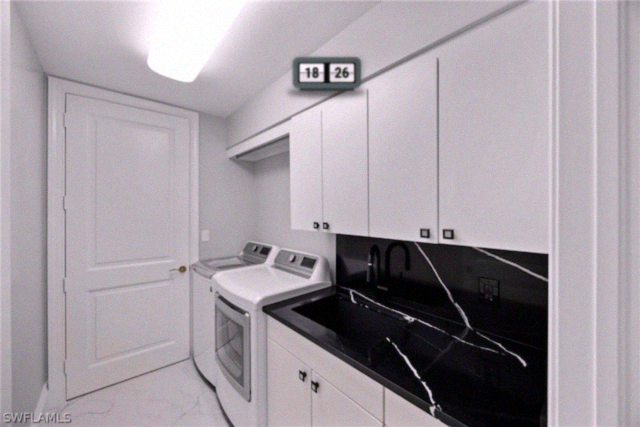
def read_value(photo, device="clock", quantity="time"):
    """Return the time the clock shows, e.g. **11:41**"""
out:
**18:26**
